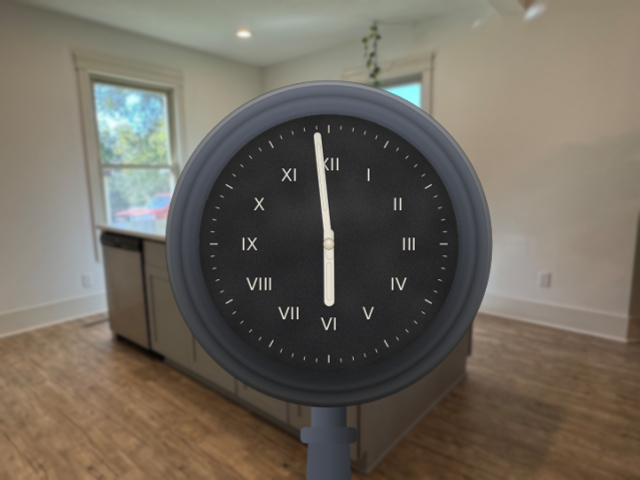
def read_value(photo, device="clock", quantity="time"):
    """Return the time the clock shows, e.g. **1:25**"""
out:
**5:59**
